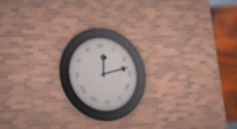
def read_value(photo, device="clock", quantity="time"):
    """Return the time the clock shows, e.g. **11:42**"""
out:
**12:13**
